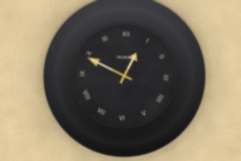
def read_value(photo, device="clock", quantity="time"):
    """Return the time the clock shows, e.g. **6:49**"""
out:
**12:49**
